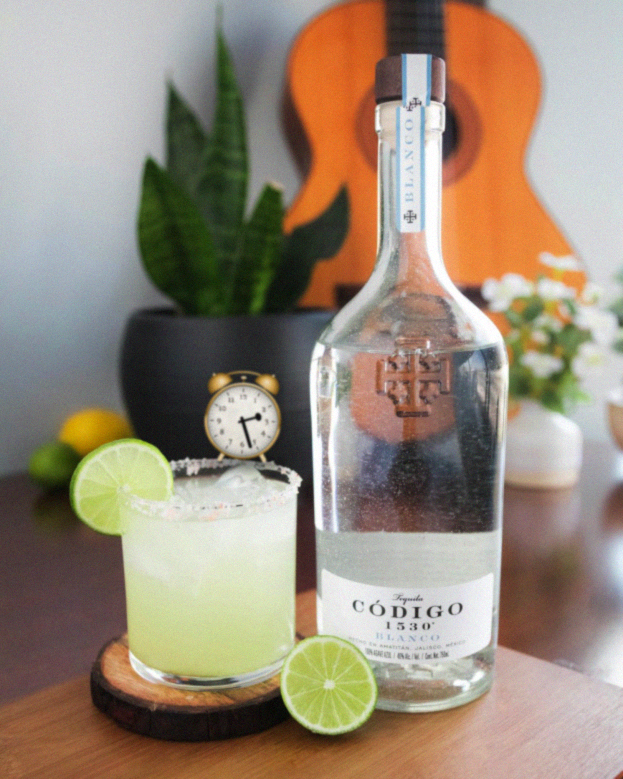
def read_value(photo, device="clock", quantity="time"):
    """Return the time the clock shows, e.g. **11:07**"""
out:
**2:27**
